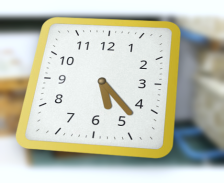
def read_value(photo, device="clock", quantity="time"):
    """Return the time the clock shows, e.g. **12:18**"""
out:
**5:23**
